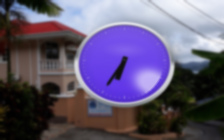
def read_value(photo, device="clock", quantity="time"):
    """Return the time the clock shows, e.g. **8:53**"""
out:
**6:35**
